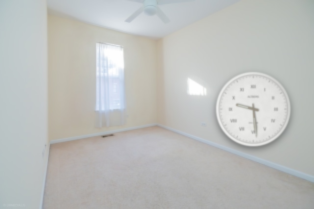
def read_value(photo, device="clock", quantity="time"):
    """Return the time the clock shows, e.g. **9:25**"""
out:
**9:29**
